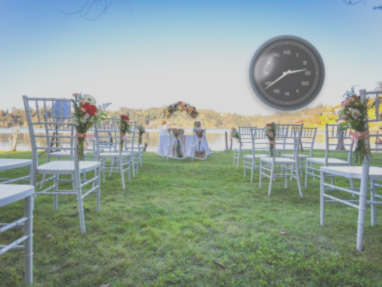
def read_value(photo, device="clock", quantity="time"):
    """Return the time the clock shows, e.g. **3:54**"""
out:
**2:39**
